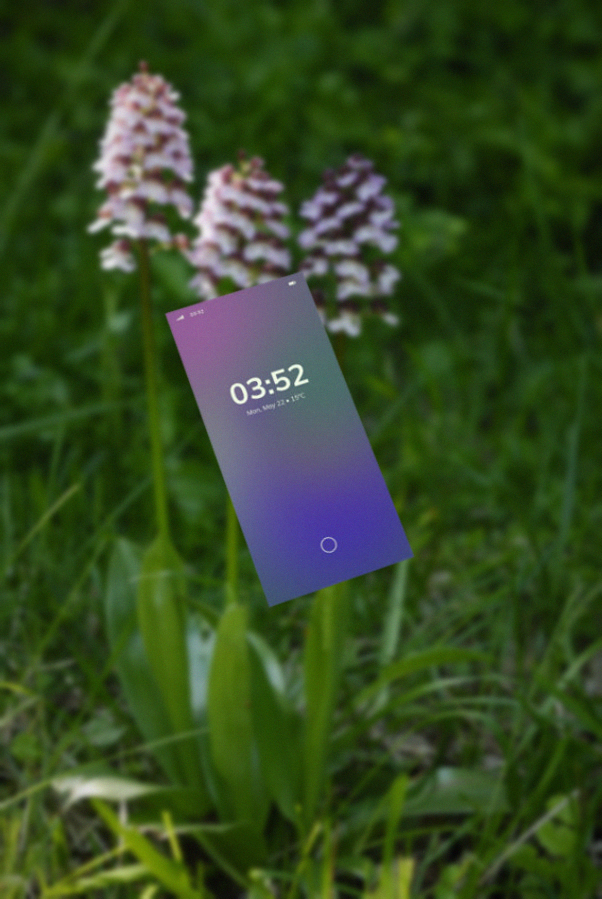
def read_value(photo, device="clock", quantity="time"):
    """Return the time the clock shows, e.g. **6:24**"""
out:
**3:52**
